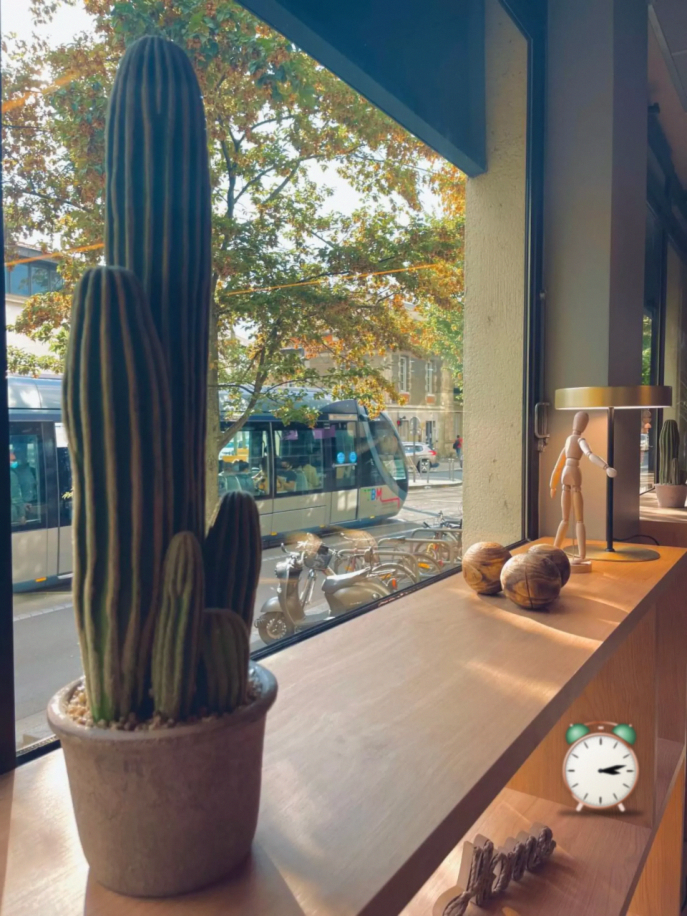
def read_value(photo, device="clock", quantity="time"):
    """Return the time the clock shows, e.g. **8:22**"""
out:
**3:13**
